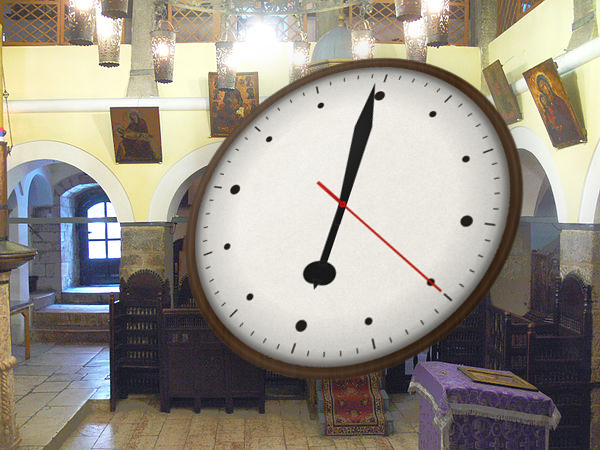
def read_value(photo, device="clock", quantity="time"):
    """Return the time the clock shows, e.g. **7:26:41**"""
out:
**5:59:20**
